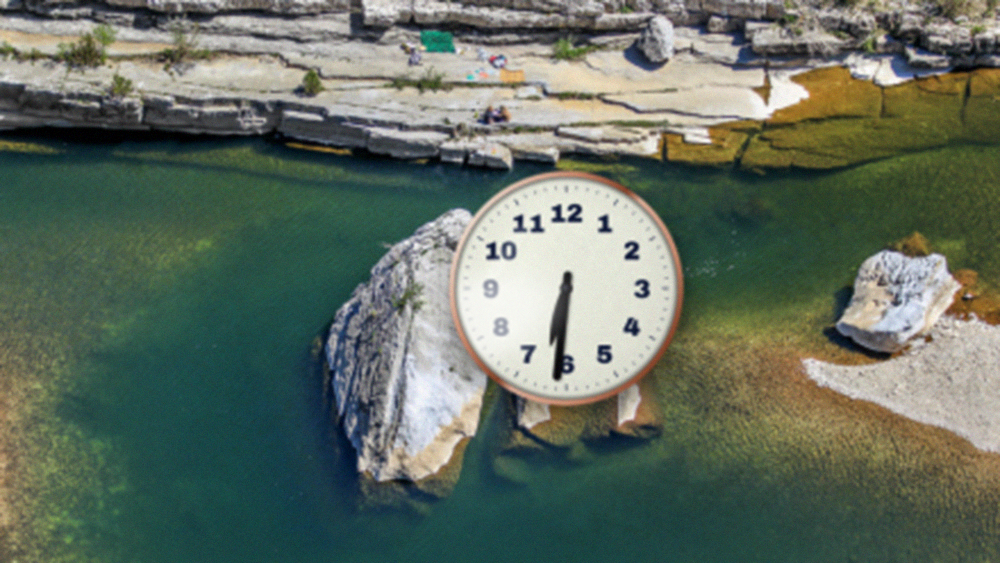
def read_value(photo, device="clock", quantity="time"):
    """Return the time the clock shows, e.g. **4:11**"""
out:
**6:31**
